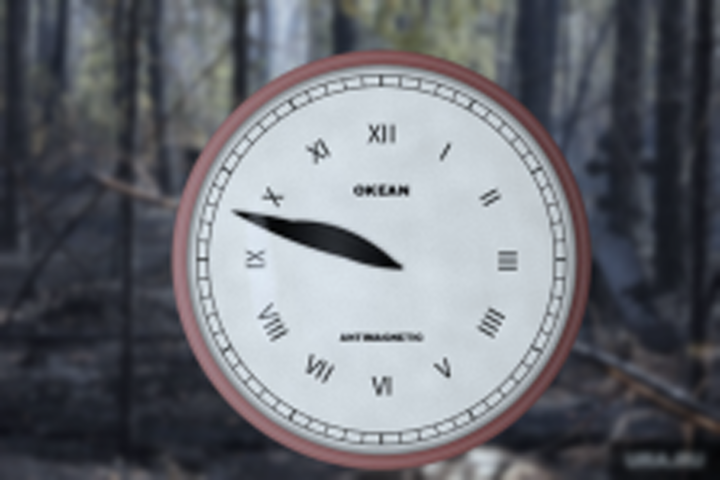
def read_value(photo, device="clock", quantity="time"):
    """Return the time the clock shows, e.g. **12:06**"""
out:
**9:48**
